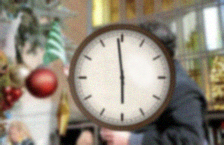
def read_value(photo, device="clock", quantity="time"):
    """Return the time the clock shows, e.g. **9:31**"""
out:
**5:59**
